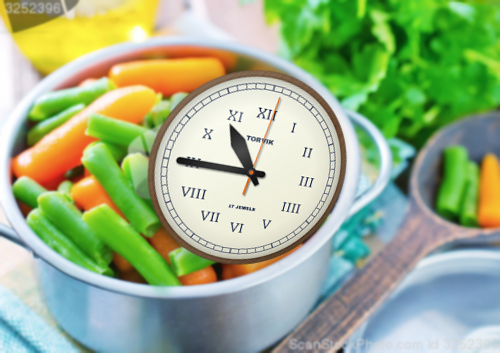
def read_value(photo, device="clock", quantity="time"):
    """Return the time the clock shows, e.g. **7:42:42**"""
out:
**10:45:01**
